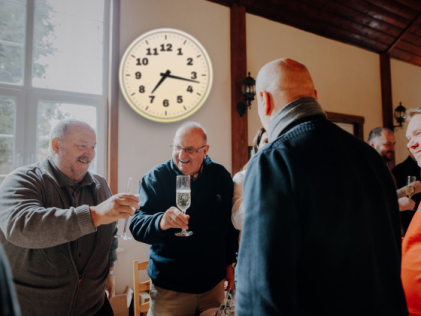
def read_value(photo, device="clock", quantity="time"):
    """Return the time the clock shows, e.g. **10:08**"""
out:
**7:17**
